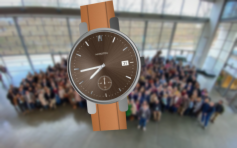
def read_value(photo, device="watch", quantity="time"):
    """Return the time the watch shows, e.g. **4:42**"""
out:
**7:44**
